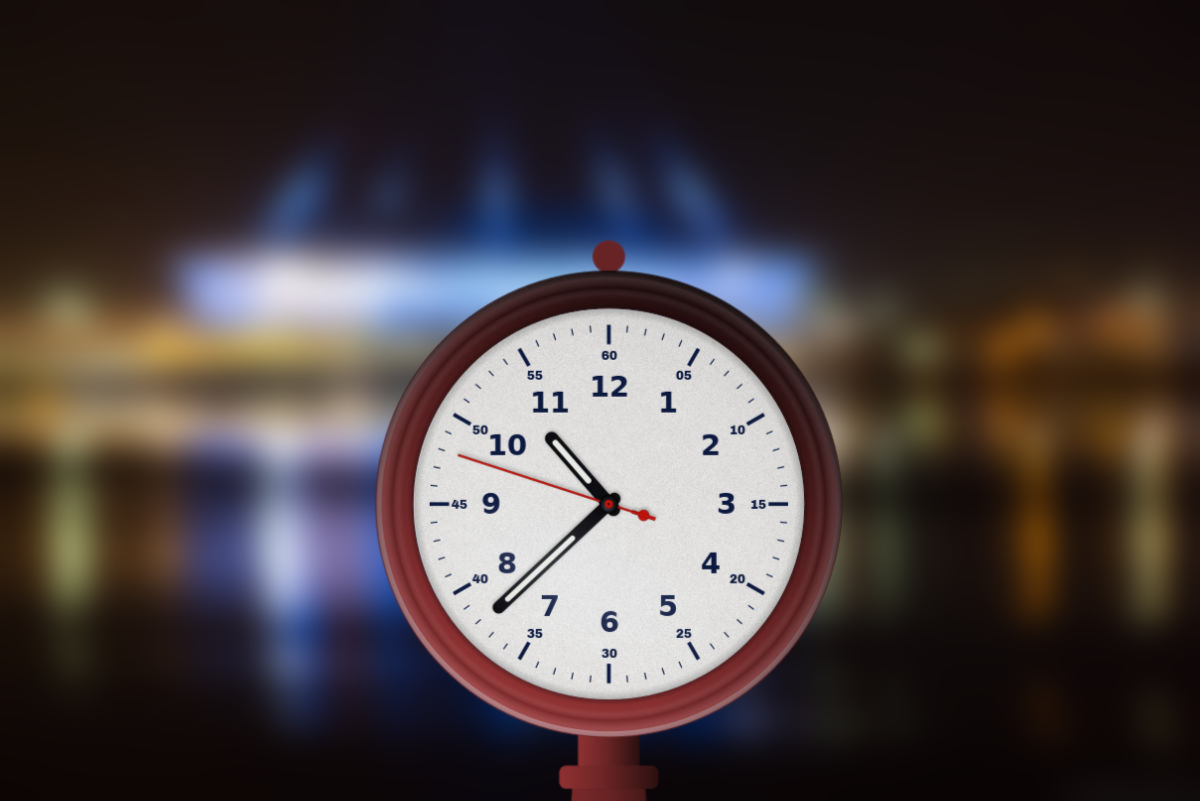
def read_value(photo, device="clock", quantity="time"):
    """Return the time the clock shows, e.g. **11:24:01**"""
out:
**10:37:48**
